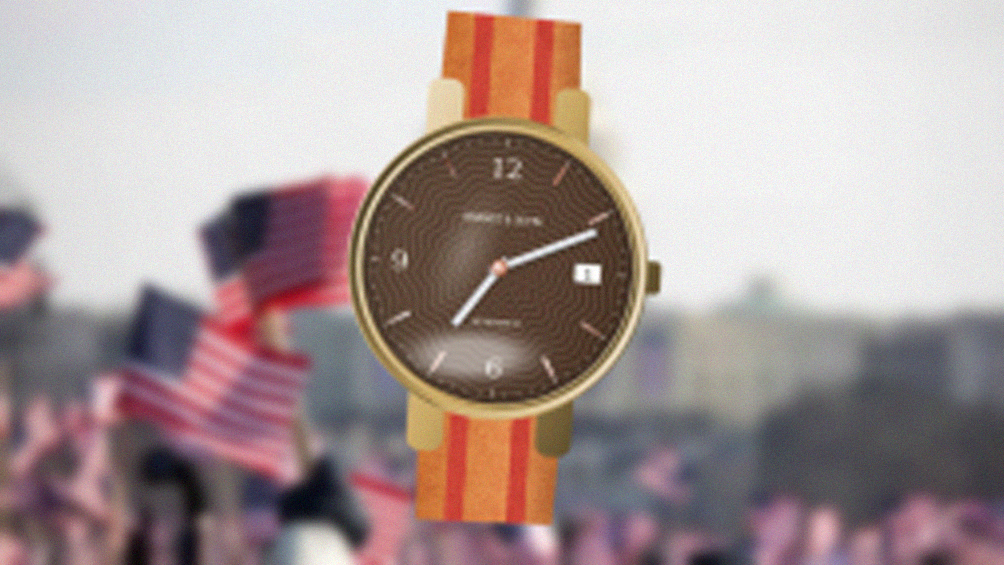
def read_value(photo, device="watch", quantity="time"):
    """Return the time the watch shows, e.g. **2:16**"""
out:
**7:11**
